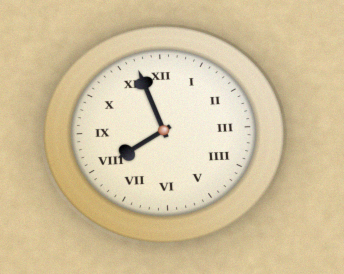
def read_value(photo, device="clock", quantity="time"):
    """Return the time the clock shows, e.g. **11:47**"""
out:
**7:57**
